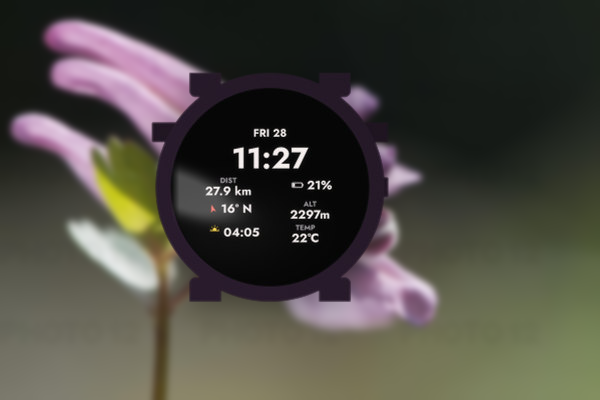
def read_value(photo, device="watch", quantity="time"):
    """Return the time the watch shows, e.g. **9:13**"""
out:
**11:27**
